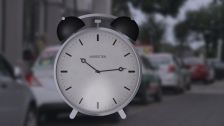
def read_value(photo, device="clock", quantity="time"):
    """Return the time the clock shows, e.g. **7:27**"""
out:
**10:14**
